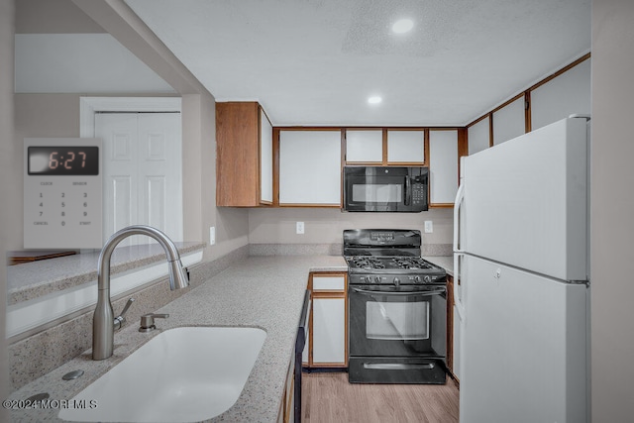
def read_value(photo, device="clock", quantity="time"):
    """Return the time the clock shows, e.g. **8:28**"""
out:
**6:27**
